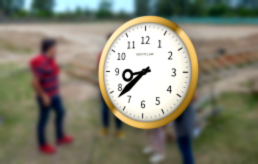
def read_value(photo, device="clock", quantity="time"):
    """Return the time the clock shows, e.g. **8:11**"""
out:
**8:38**
